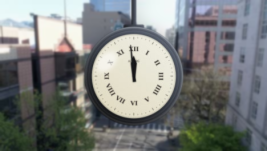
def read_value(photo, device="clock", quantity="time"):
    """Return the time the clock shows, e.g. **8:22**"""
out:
**11:59**
